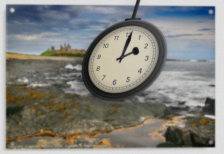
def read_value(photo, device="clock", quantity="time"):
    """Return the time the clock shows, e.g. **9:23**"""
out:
**2:01**
